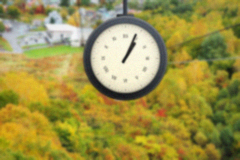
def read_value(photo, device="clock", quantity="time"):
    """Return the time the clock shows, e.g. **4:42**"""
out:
**1:04**
